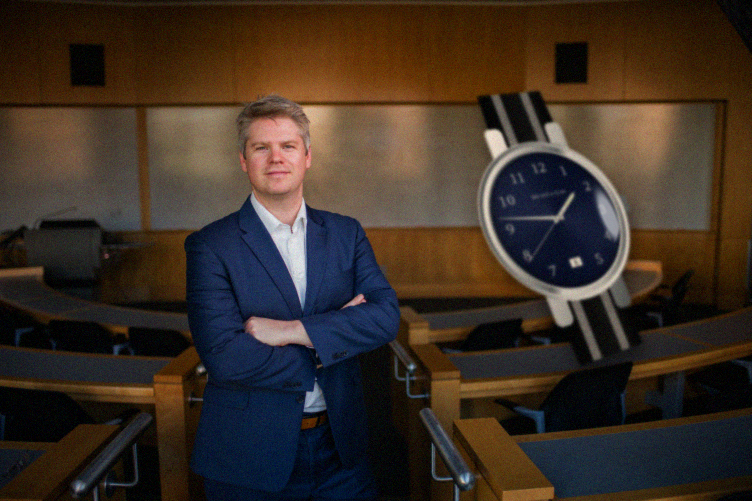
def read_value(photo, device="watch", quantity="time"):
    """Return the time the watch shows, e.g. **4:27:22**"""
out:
**1:46:39**
